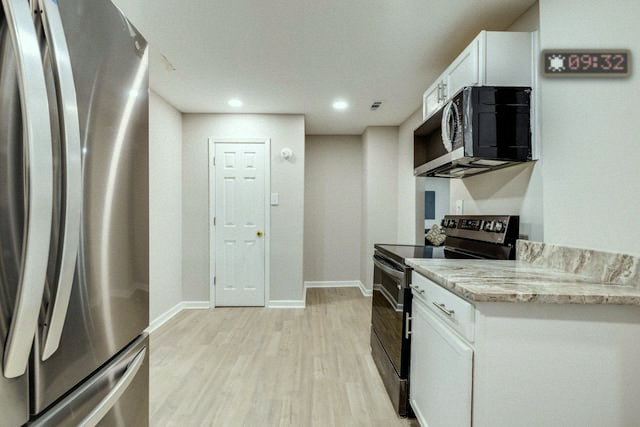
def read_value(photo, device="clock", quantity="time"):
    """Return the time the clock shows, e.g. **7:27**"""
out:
**9:32**
